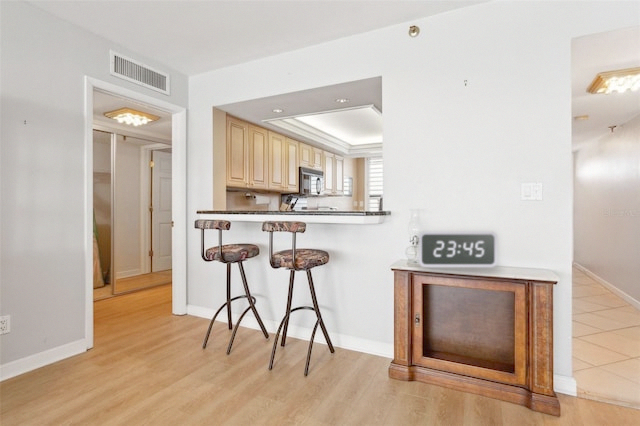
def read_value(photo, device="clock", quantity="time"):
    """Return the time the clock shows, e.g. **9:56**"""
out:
**23:45**
